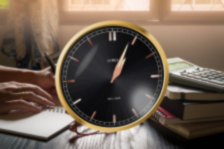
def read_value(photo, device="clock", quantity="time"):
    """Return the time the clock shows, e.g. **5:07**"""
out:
**1:04**
